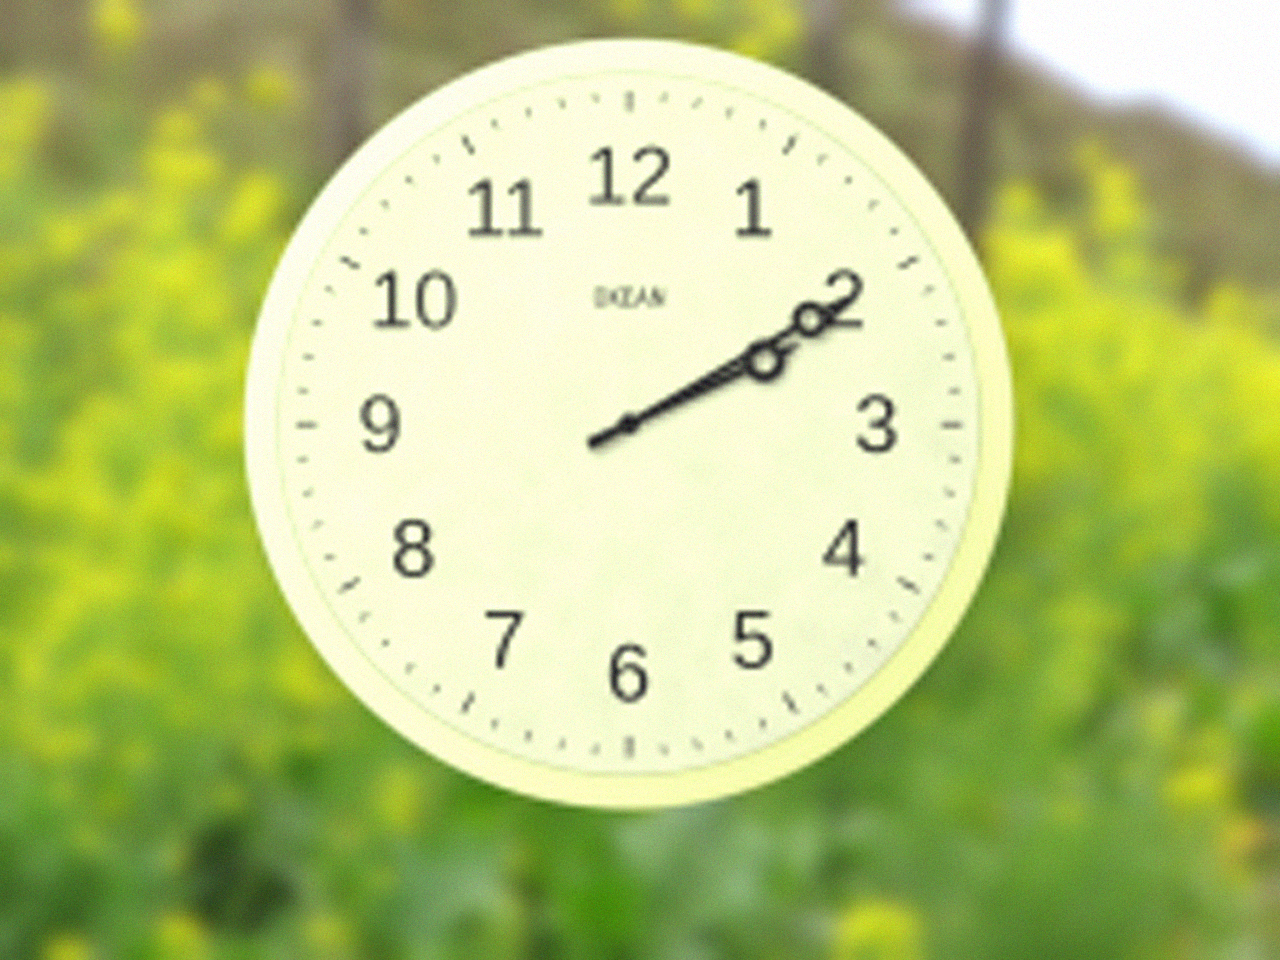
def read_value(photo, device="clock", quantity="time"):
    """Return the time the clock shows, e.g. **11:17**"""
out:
**2:10**
